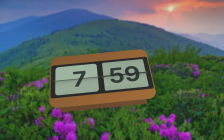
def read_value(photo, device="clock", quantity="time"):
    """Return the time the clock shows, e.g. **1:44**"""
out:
**7:59**
